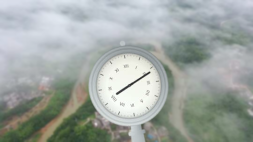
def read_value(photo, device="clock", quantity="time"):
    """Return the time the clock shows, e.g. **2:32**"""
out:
**8:11**
